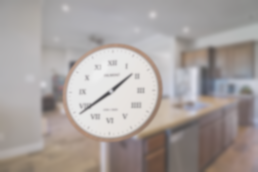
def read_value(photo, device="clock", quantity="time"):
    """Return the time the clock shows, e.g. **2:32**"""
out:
**1:39**
